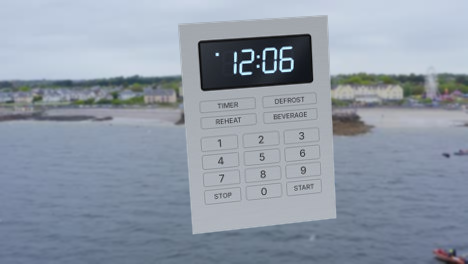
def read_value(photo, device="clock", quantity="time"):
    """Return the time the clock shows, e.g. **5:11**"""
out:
**12:06**
